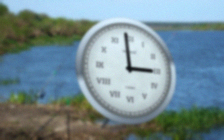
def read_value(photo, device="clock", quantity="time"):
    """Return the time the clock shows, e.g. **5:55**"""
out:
**2:59**
